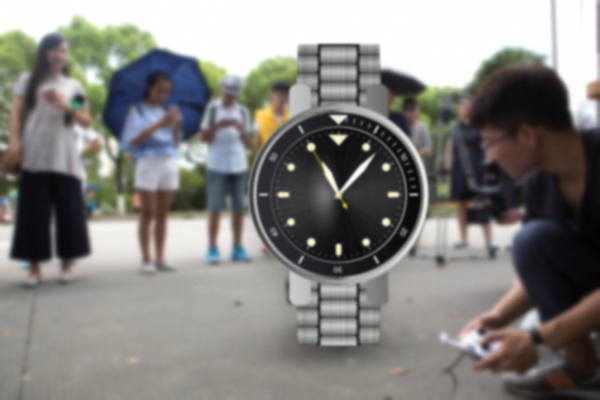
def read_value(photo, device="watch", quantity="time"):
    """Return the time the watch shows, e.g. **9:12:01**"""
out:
**11:06:55**
